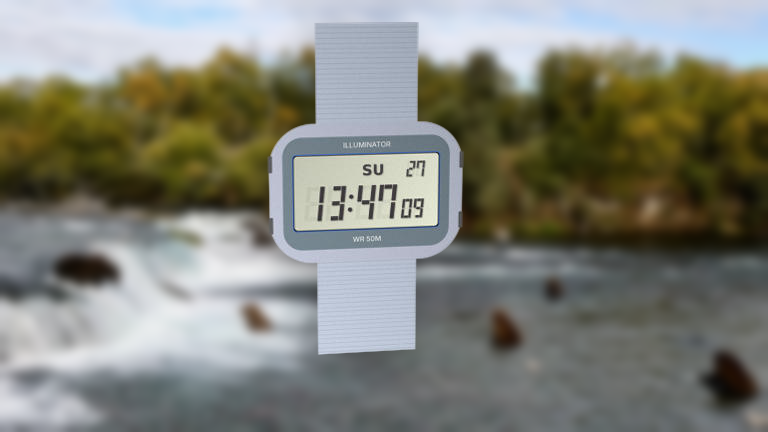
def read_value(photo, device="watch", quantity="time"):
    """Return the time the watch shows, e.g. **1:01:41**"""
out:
**13:47:09**
